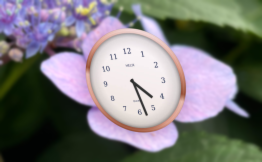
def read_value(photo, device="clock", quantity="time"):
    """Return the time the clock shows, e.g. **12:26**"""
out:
**4:28**
